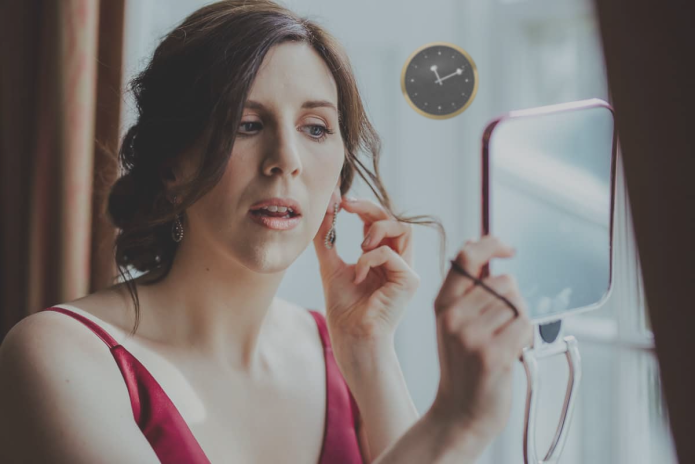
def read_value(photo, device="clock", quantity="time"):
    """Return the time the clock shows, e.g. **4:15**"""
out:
**11:11**
